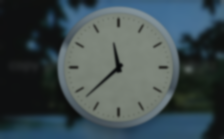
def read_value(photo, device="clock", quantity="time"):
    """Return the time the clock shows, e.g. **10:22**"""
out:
**11:38**
